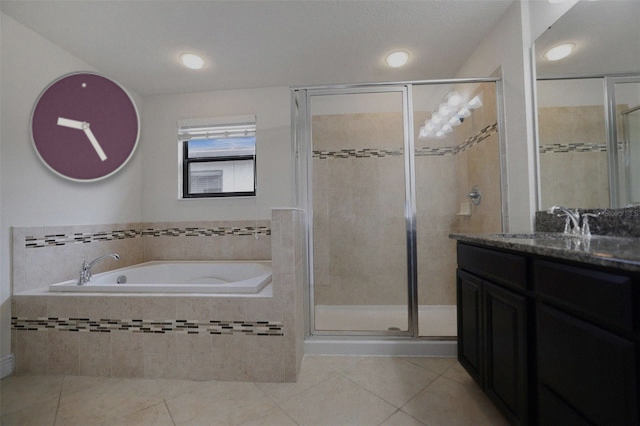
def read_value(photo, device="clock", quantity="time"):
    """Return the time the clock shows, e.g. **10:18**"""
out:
**9:25**
